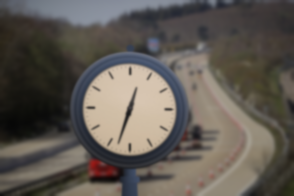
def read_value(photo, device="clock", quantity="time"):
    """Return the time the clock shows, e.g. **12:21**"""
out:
**12:33**
